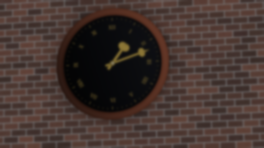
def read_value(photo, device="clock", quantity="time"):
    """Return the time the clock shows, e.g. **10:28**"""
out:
**1:12**
